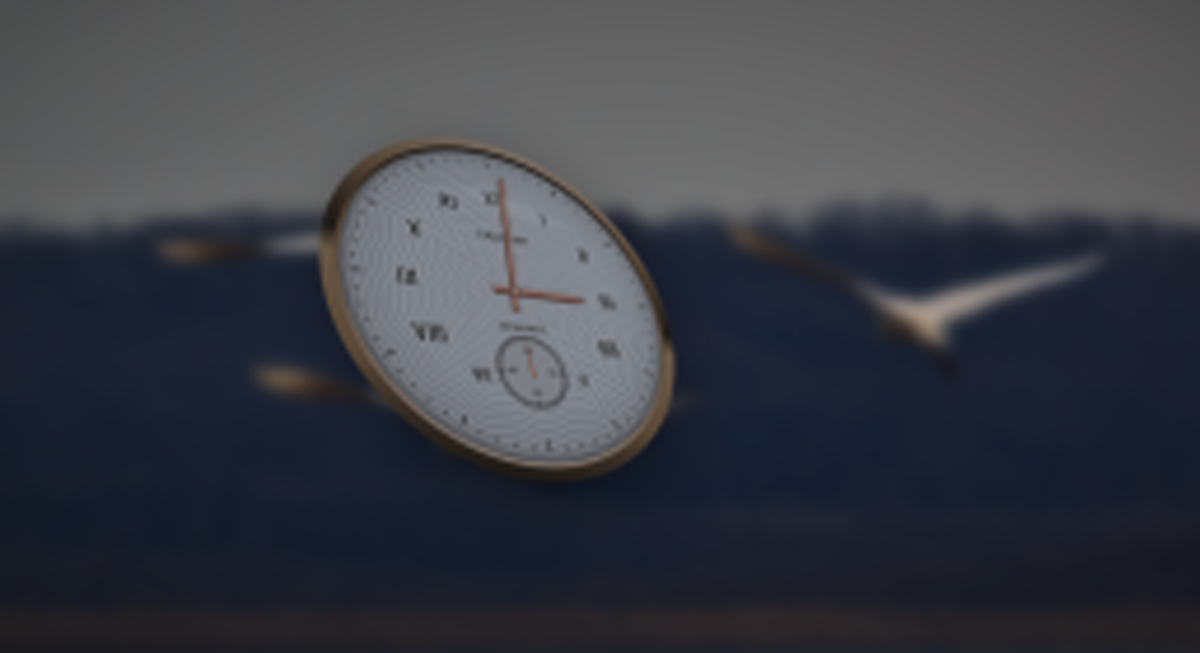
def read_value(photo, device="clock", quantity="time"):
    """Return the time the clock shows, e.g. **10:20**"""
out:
**3:01**
